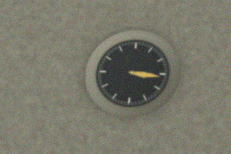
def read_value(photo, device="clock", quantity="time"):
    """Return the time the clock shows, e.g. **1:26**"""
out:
**3:16**
